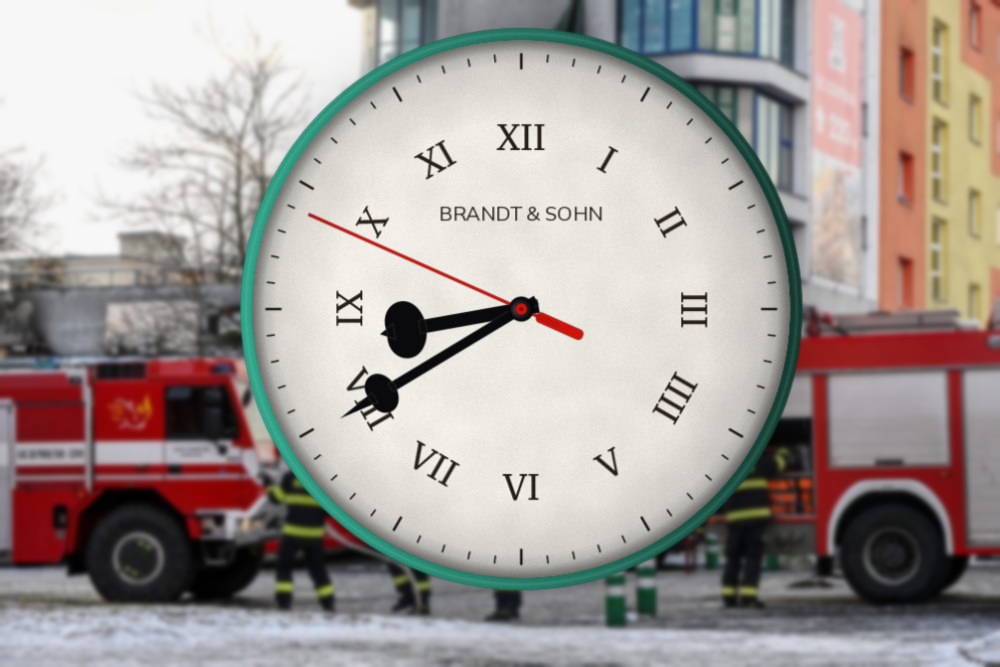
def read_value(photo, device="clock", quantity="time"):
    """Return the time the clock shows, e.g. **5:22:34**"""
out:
**8:39:49**
